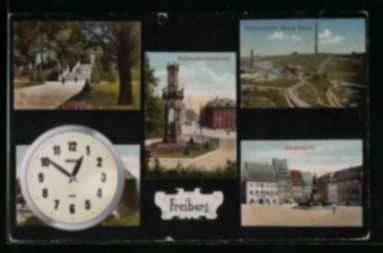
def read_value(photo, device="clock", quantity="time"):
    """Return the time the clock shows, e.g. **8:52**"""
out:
**12:51**
